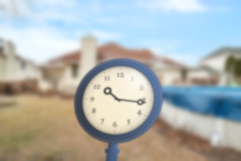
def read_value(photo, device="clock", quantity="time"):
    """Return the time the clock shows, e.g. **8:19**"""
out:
**10:16**
